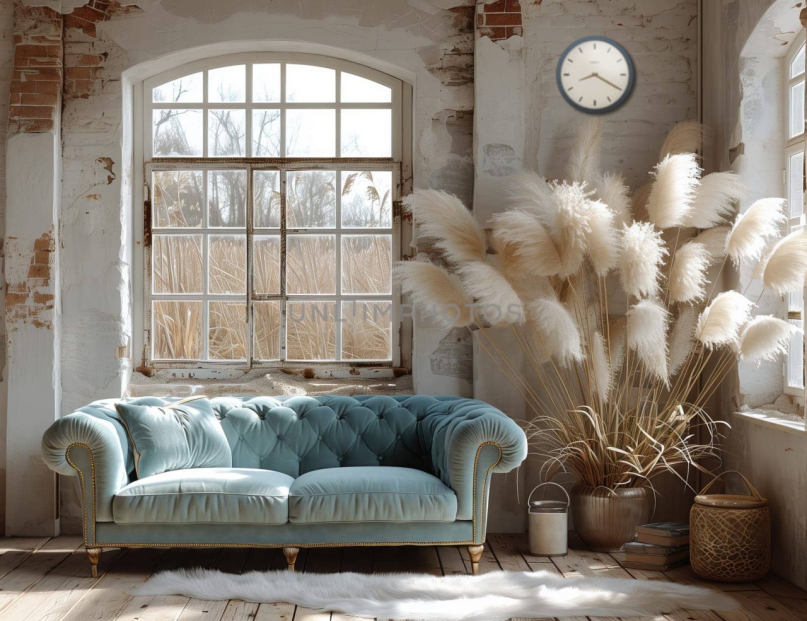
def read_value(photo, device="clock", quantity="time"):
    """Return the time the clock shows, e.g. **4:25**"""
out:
**8:20**
